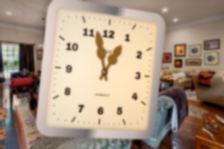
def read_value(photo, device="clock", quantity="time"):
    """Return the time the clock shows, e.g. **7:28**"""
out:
**12:57**
